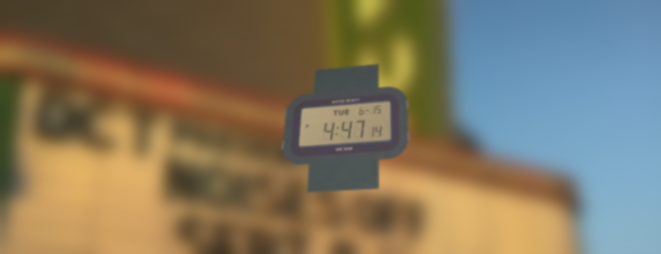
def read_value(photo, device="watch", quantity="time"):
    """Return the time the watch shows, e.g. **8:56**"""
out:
**4:47**
